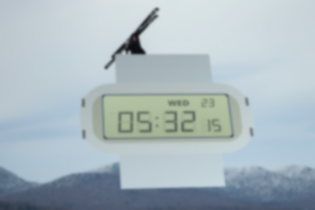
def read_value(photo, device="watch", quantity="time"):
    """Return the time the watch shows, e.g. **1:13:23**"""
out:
**5:32:15**
